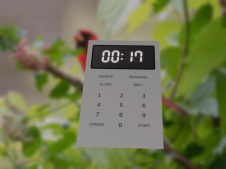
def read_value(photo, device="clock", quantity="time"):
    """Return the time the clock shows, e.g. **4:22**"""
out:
**0:17**
